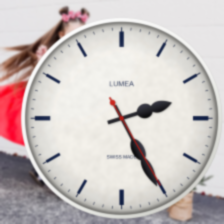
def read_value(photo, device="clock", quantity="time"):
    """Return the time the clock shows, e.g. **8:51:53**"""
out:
**2:25:25**
